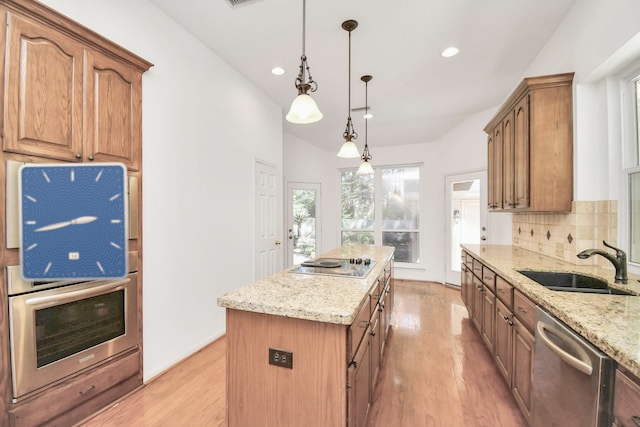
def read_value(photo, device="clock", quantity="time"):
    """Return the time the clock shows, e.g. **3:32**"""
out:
**2:43**
